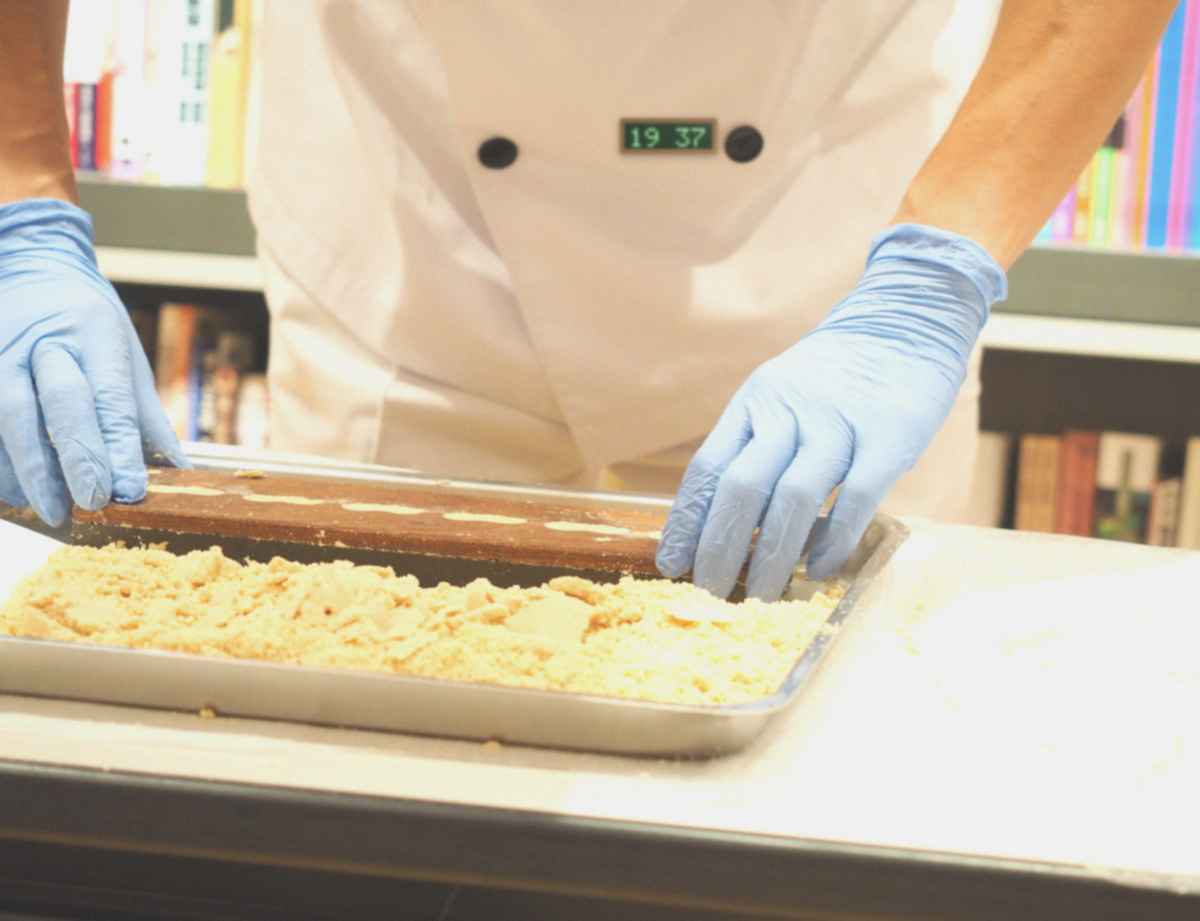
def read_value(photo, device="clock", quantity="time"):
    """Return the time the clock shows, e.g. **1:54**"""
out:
**19:37**
